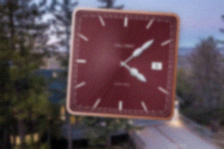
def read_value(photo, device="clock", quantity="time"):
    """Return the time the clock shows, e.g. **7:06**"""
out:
**4:08**
